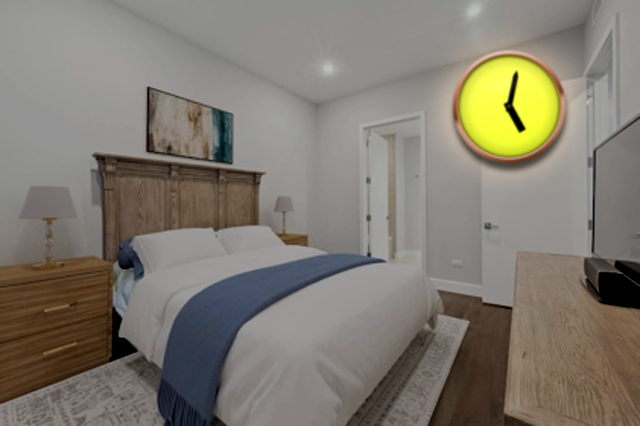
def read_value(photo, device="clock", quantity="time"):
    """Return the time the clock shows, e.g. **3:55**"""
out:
**5:02**
